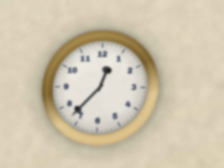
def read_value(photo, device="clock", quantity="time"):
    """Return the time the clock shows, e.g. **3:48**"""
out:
**12:37**
